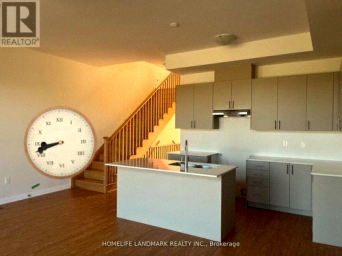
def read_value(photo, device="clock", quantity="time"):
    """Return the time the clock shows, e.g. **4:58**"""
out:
**8:42**
